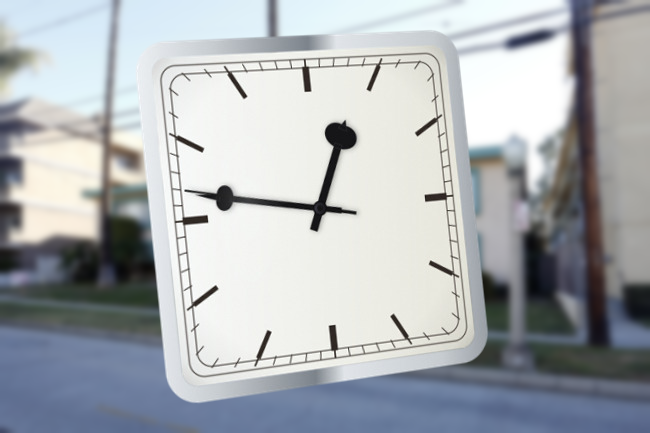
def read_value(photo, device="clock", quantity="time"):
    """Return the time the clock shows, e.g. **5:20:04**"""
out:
**12:46:47**
